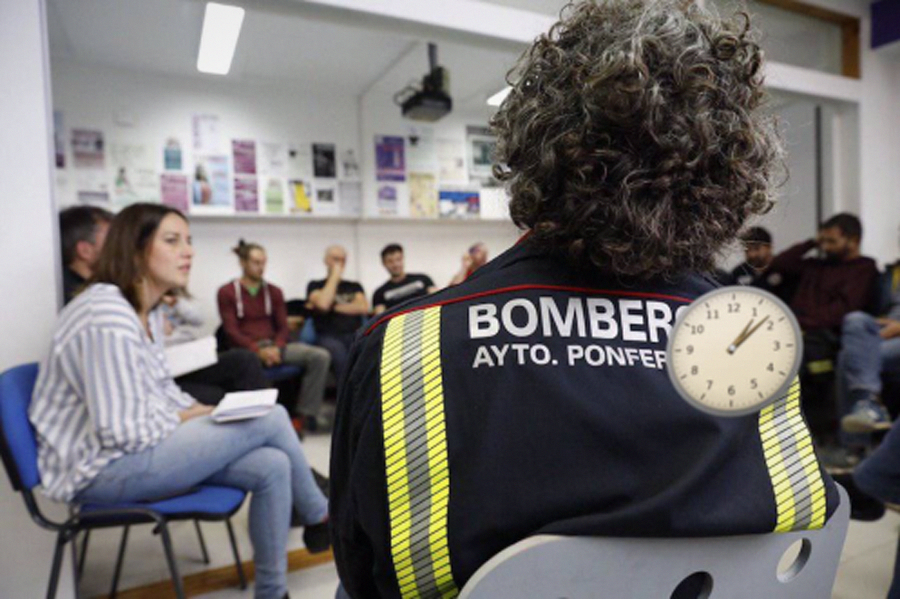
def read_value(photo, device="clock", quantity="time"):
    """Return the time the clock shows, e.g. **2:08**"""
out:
**1:08**
